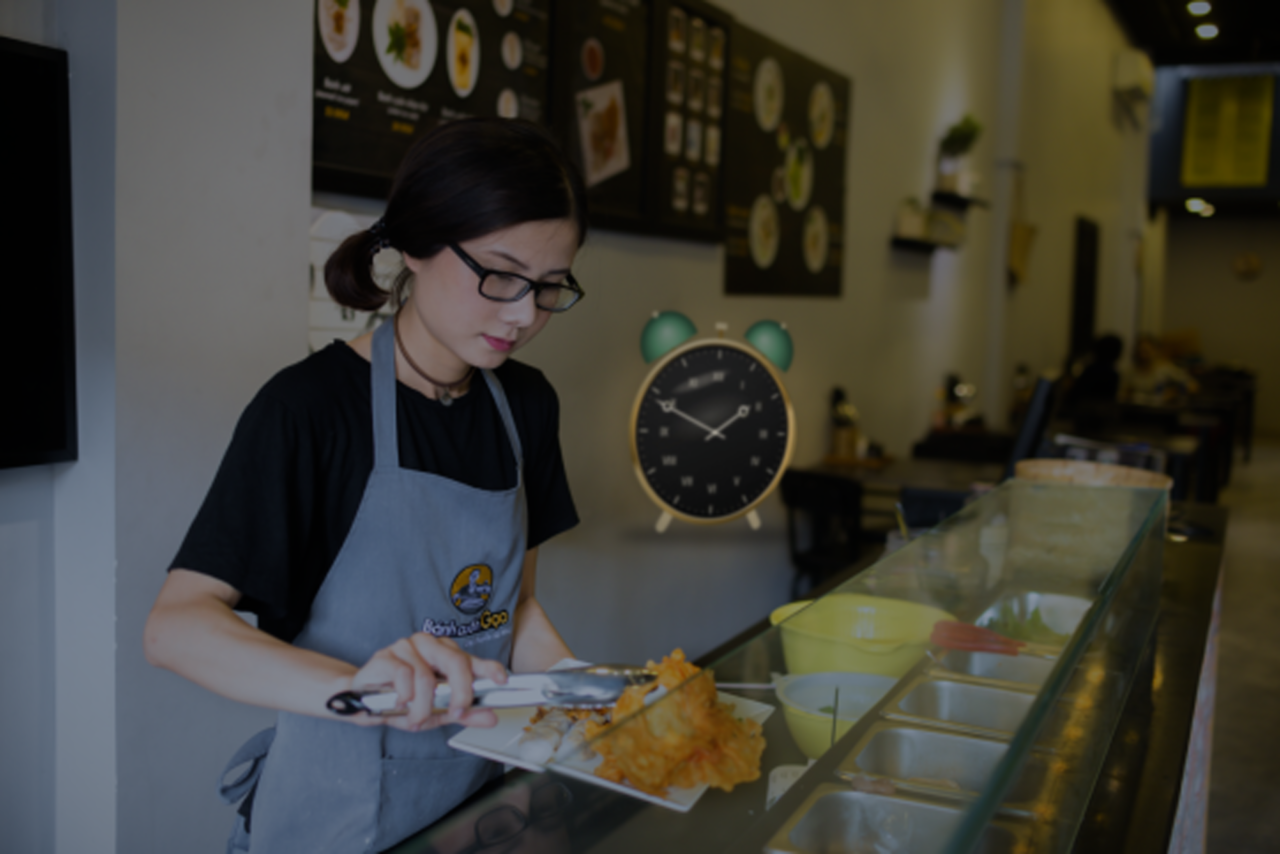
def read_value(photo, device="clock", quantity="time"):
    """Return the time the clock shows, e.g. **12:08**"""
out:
**1:49**
